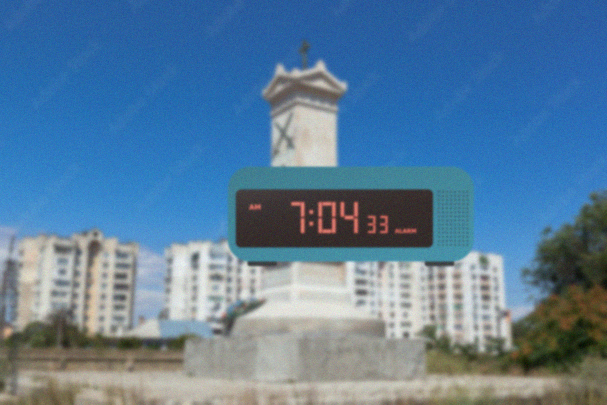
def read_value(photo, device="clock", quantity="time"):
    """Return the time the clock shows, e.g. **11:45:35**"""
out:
**7:04:33**
